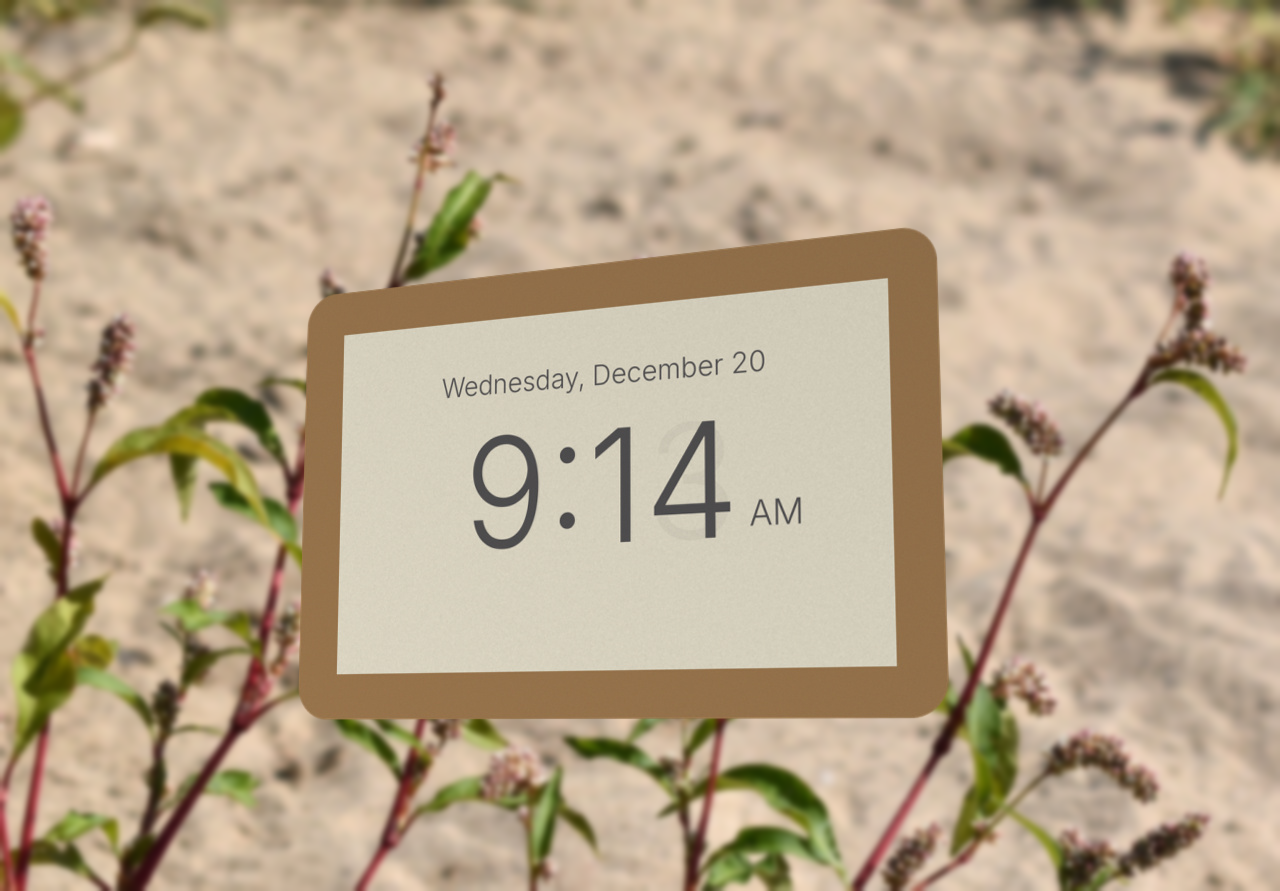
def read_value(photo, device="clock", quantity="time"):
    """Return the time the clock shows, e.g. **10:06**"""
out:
**9:14**
